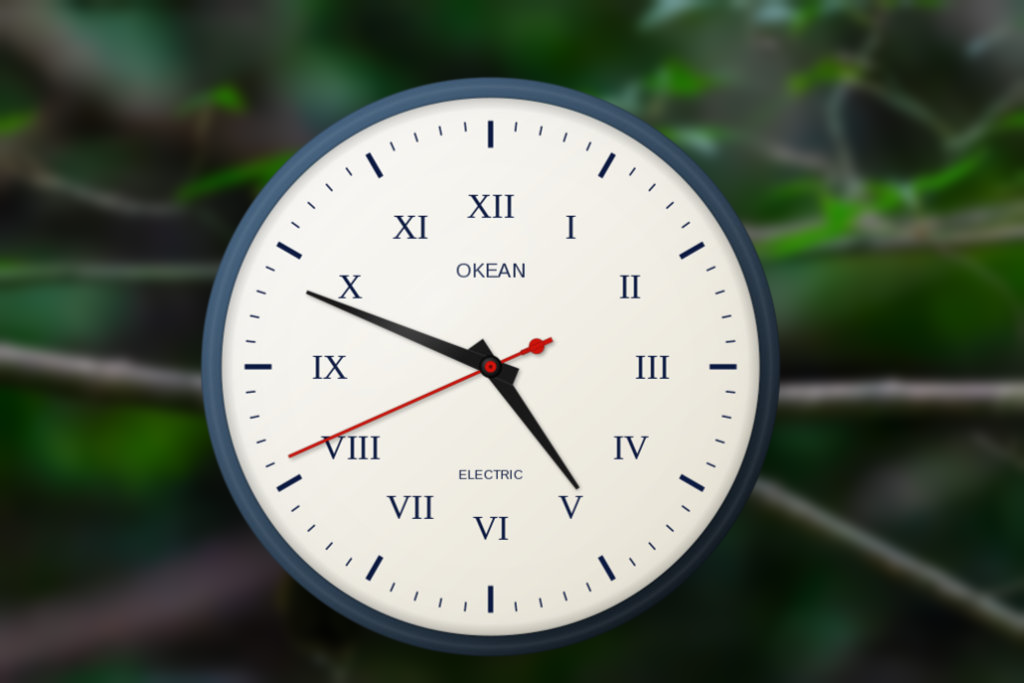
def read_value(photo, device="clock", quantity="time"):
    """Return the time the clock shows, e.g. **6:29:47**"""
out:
**4:48:41**
